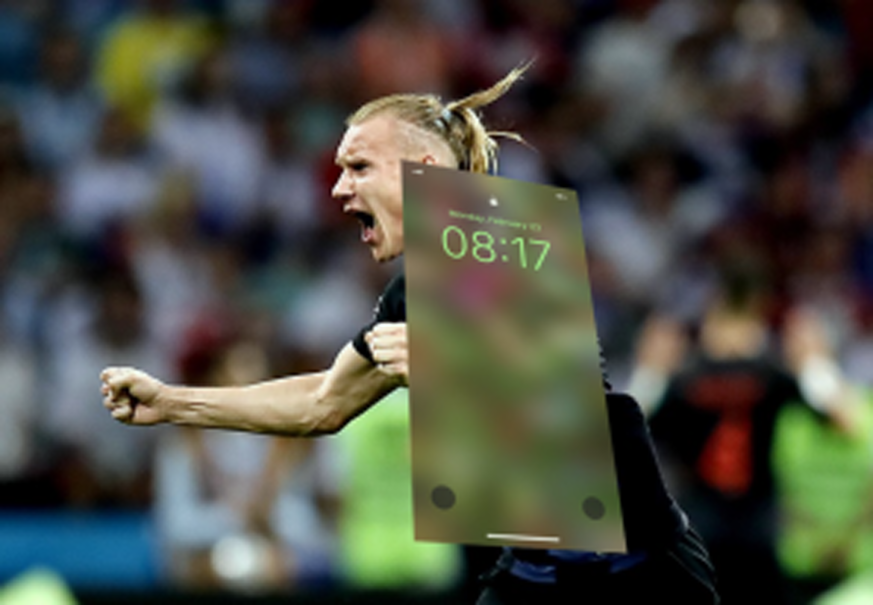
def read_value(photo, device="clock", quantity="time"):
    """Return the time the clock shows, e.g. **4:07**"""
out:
**8:17**
